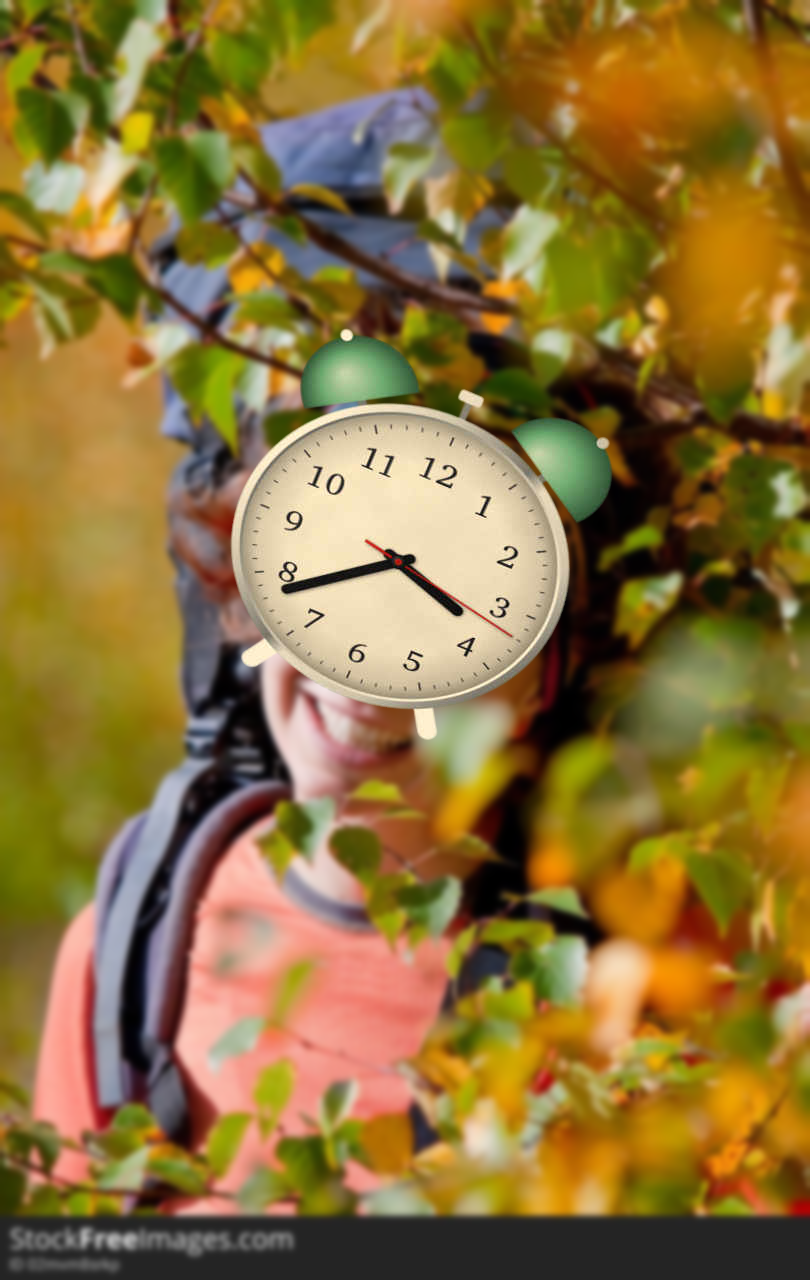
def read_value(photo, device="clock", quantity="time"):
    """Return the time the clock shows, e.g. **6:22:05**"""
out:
**3:38:17**
